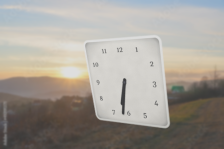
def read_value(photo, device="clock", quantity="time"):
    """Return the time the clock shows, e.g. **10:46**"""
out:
**6:32**
